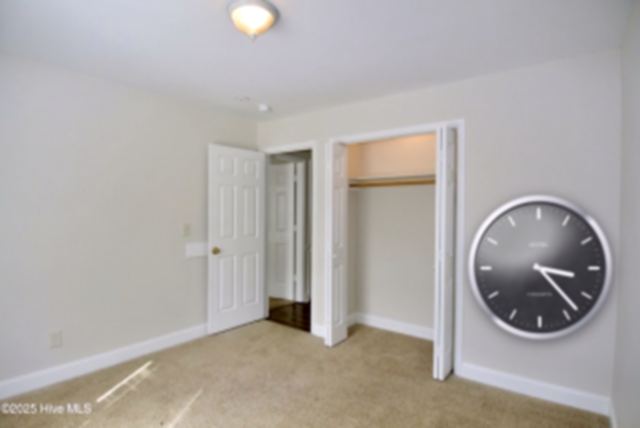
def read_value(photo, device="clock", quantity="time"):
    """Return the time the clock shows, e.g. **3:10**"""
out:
**3:23**
